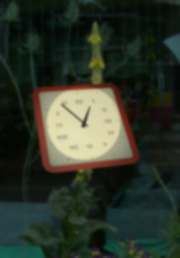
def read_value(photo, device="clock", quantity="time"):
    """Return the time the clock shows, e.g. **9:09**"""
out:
**12:54**
